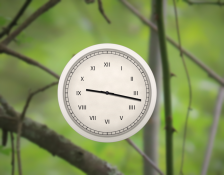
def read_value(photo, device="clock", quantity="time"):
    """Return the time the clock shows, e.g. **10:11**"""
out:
**9:17**
